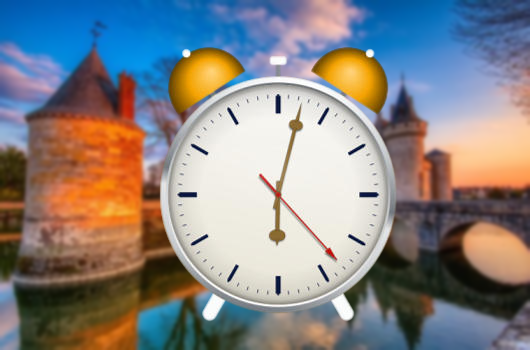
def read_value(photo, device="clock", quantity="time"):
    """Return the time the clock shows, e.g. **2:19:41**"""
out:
**6:02:23**
